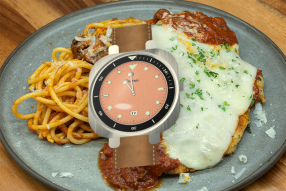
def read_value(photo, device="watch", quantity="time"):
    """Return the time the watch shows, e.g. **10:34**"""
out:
**10:59**
